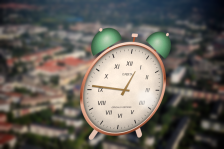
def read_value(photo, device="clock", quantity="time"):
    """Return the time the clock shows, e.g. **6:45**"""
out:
**12:46**
